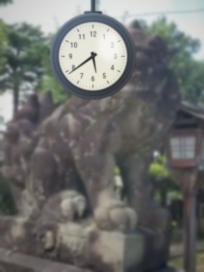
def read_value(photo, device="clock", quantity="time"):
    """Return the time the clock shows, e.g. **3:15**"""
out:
**5:39**
